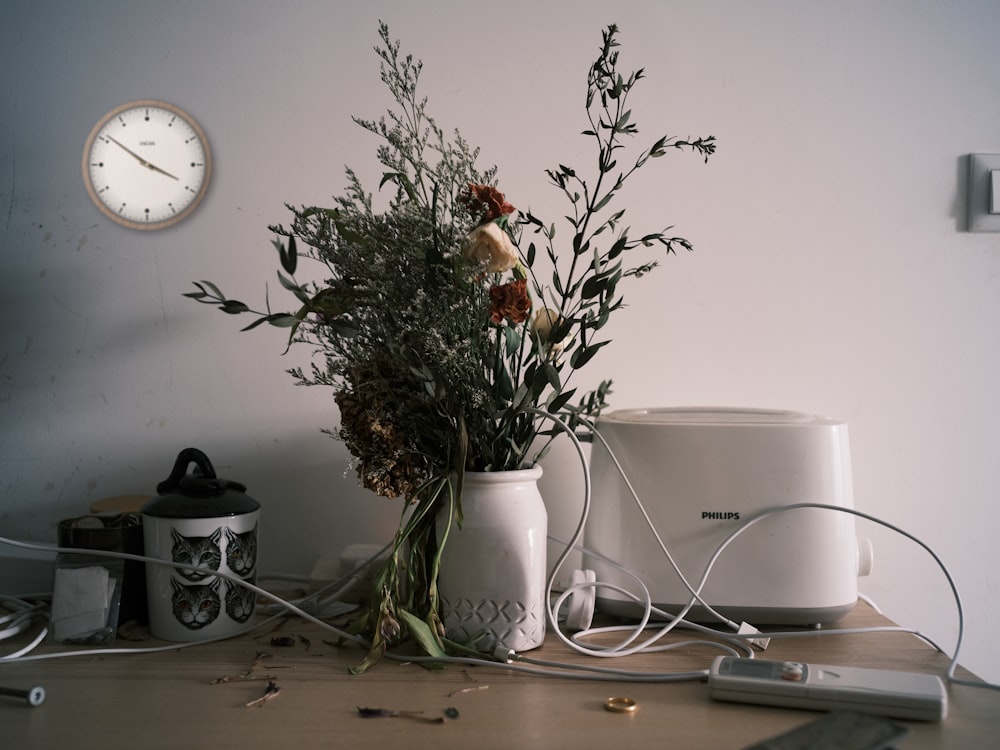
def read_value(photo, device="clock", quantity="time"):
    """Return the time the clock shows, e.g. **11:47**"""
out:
**3:51**
